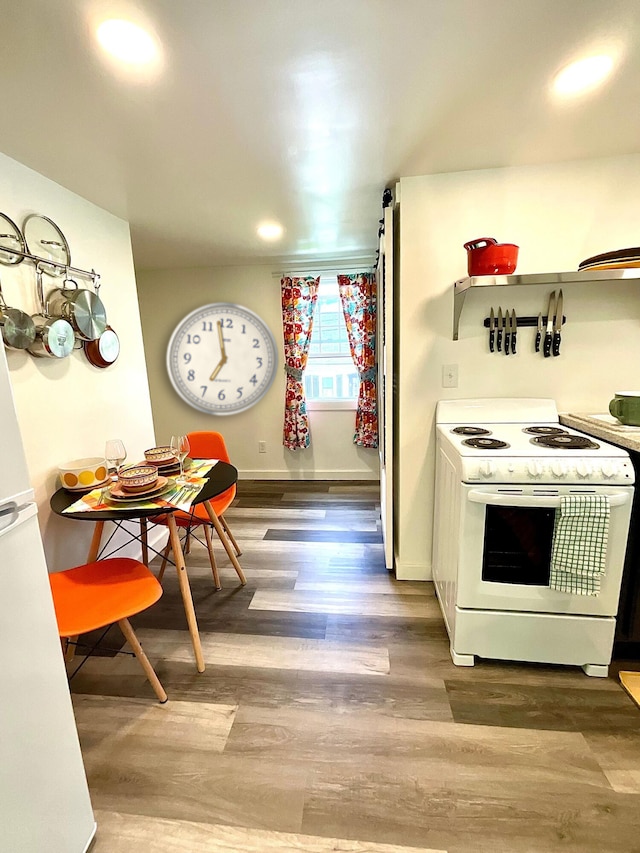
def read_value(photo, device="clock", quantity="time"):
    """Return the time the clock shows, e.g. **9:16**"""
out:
**6:58**
